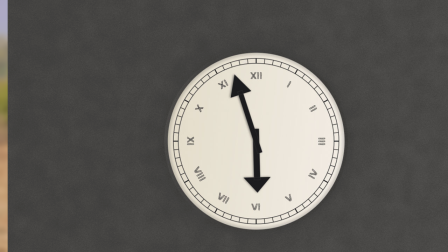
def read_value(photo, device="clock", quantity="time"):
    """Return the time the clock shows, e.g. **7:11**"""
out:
**5:57**
